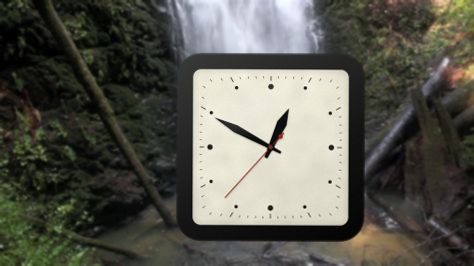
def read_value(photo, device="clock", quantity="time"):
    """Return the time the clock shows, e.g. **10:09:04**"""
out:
**12:49:37**
